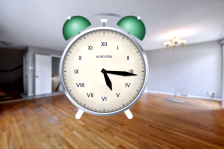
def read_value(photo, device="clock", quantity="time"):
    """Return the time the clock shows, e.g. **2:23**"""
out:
**5:16**
